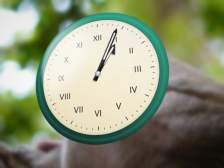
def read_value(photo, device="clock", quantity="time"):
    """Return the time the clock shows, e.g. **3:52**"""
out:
**1:04**
